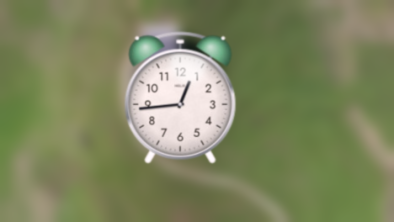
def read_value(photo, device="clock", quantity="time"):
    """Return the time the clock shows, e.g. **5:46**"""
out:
**12:44**
